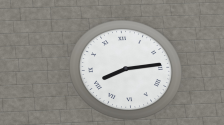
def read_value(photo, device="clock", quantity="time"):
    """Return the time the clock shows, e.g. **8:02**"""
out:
**8:14**
